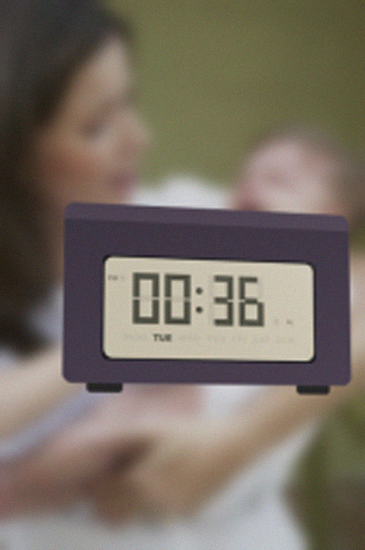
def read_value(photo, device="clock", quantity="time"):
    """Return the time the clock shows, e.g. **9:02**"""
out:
**0:36**
